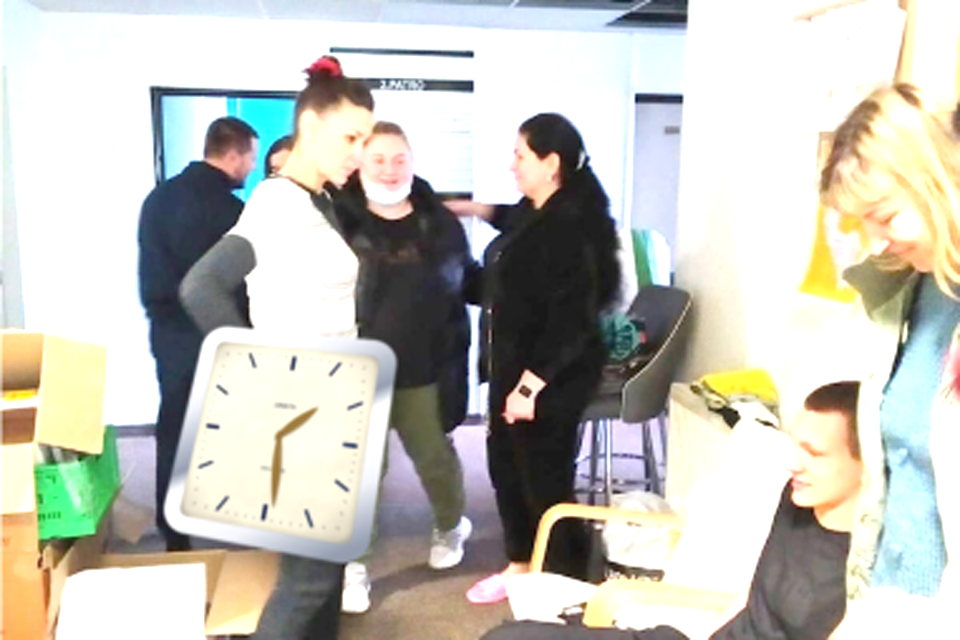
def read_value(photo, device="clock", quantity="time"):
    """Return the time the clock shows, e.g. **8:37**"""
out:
**1:29**
